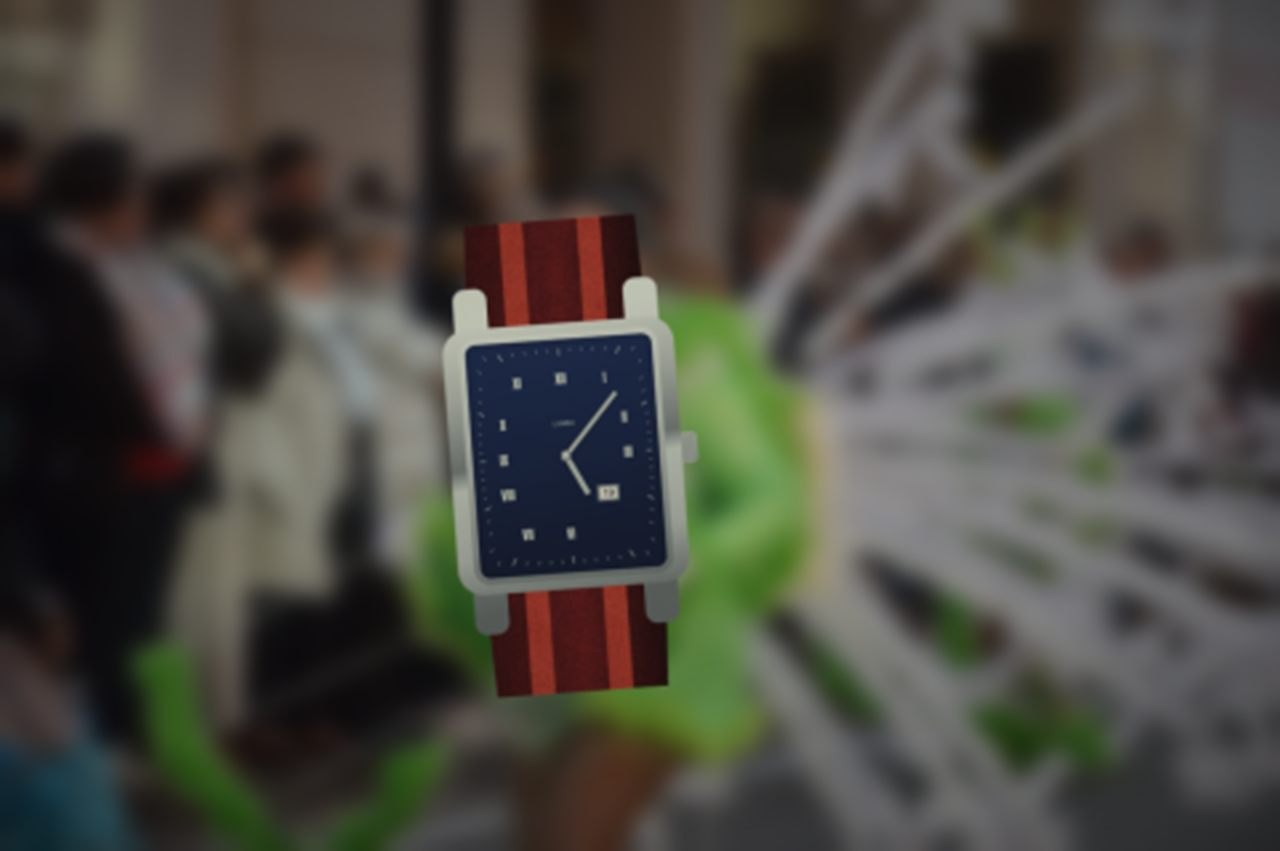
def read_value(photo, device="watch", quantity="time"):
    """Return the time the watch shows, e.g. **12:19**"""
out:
**5:07**
